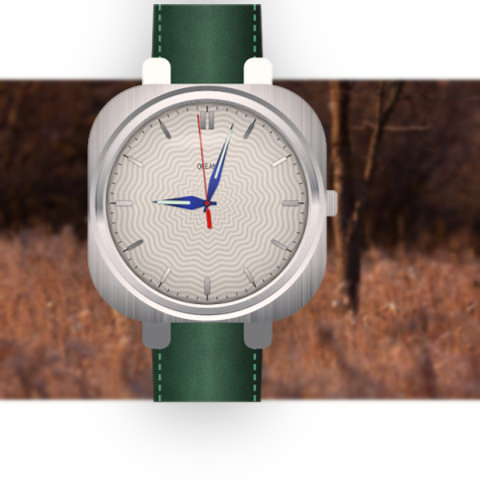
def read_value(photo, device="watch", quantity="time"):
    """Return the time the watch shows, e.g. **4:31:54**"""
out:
**9:02:59**
